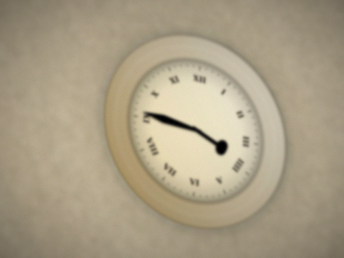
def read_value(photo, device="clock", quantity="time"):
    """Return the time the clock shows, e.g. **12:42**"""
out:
**3:46**
